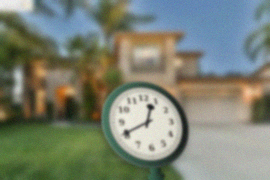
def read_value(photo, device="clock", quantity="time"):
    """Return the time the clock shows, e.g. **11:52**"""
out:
**12:41**
